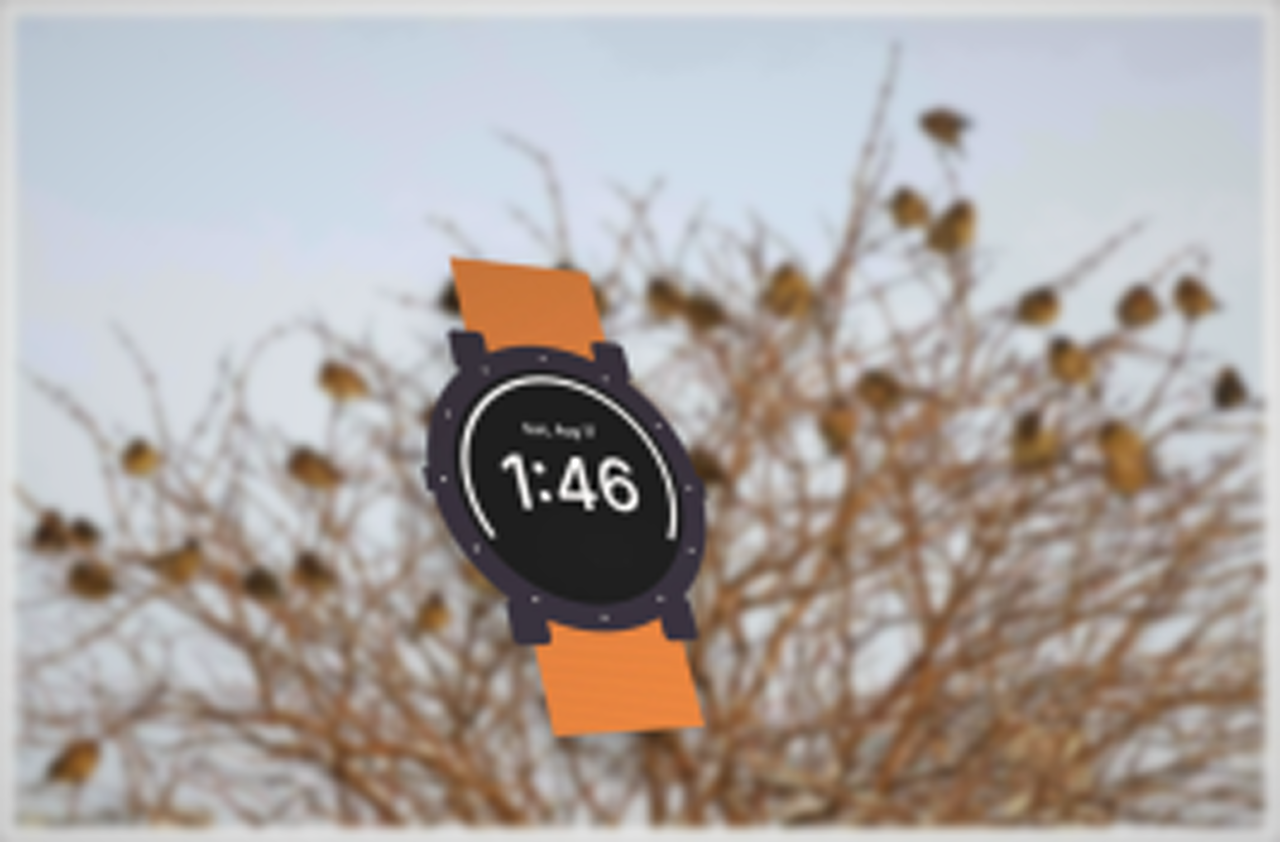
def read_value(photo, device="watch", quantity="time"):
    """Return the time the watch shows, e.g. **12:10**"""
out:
**1:46**
